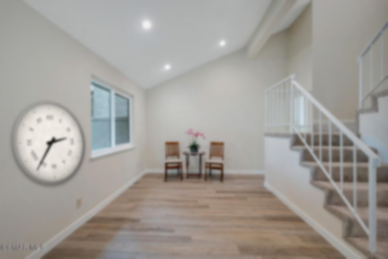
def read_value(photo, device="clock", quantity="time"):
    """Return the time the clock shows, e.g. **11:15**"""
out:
**2:36**
